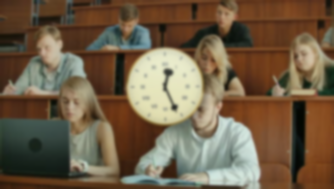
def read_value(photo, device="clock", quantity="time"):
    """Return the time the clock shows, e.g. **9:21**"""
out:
**12:26**
